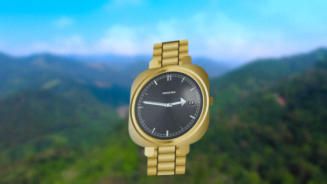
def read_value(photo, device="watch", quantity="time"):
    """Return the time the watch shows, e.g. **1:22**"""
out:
**2:47**
